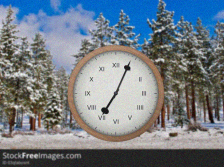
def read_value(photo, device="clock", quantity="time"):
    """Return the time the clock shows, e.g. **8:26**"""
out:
**7:04**
